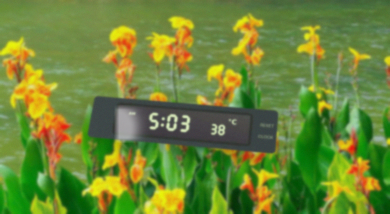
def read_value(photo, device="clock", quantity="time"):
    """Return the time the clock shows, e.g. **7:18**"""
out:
**5:03**
